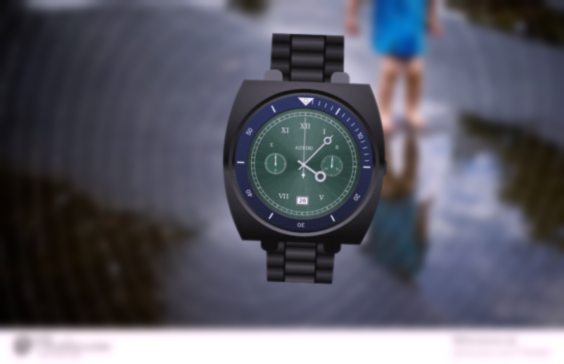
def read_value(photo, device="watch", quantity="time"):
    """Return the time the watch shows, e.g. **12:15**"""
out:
**4:07**
